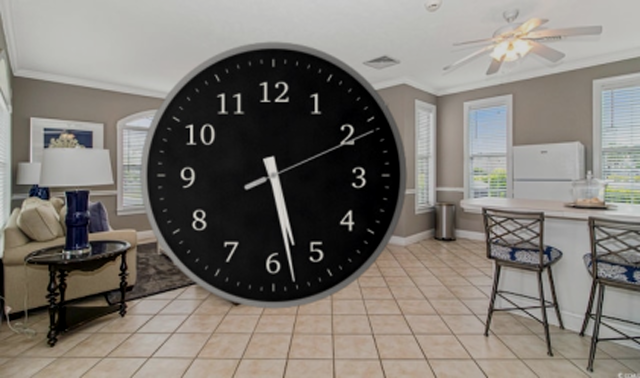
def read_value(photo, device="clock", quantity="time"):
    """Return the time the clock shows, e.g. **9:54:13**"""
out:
**5:28:11**
